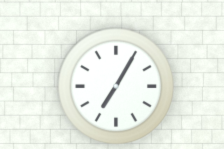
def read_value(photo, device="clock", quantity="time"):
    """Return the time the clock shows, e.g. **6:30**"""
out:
**7:05**
